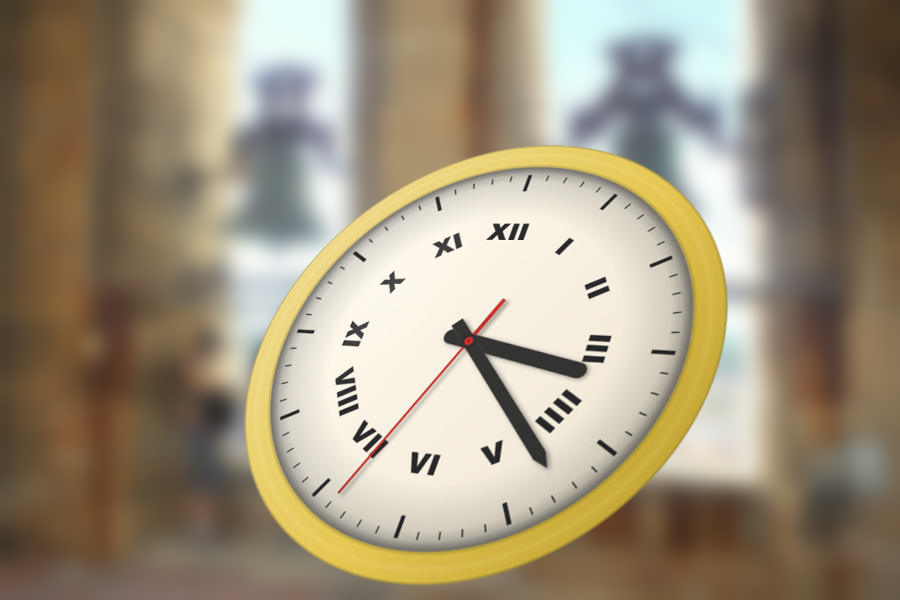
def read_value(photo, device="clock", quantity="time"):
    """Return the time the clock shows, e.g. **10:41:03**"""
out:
**3:22:34**
